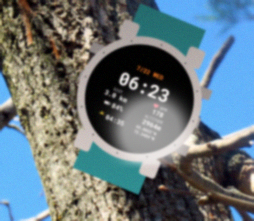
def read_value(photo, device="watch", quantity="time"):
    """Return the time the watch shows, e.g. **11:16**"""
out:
**6:23**
